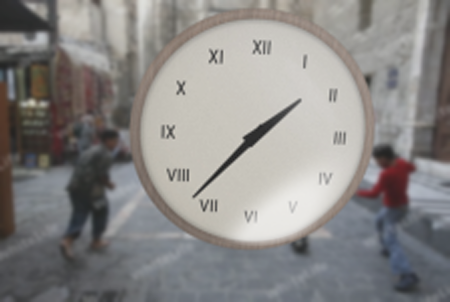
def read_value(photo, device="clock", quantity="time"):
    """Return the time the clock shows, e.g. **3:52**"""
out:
**1:37**
